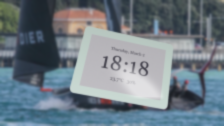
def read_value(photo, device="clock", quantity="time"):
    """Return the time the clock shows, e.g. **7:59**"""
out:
**18:18**
